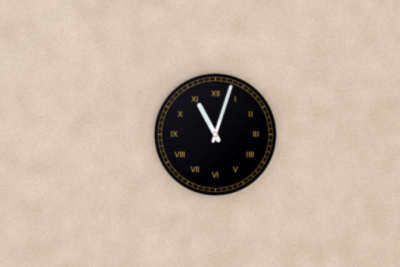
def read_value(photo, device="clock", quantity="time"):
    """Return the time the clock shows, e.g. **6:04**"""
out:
**11:03**
